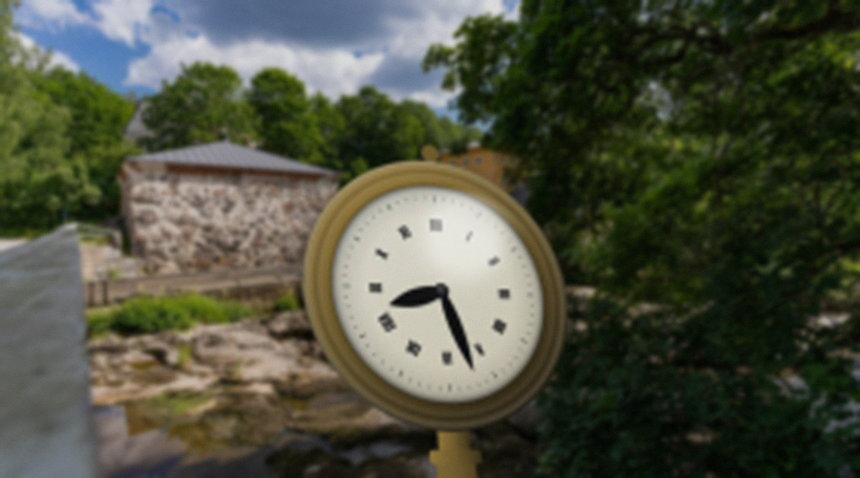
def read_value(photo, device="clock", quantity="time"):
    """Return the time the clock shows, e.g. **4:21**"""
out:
**8:27**
